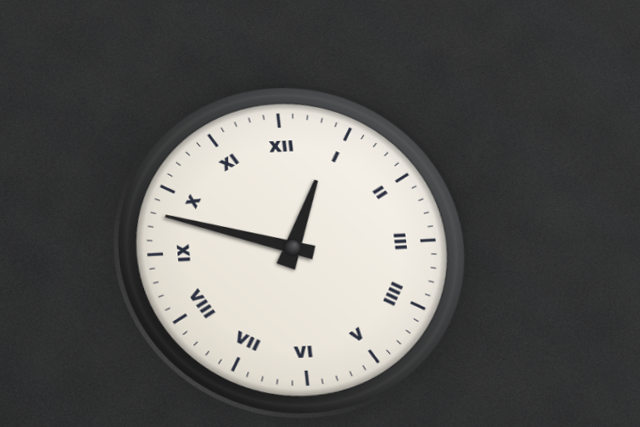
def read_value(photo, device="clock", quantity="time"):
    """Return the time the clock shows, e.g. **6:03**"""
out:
**12:48**
